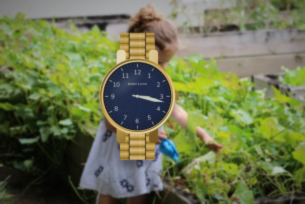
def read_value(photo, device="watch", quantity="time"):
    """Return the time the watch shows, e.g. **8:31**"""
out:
**3:17**
